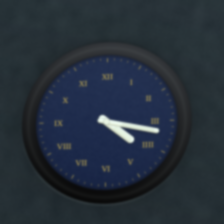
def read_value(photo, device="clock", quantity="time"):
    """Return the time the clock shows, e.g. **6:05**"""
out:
**4:17**
